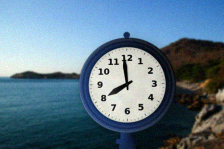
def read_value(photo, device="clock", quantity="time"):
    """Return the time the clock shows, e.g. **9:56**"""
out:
**7:59**
